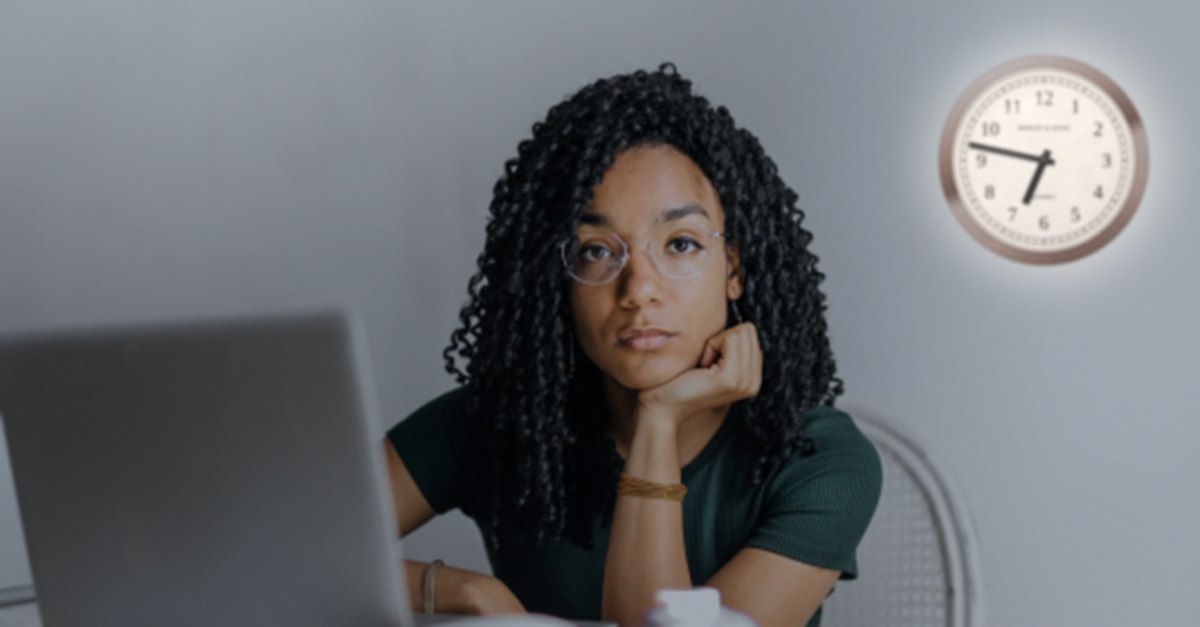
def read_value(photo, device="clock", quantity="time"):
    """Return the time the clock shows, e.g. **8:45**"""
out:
**6:47**
